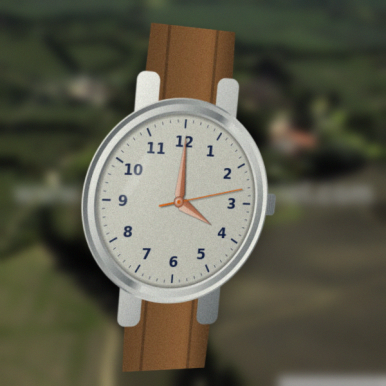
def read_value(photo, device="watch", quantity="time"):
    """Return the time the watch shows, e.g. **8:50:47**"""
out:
**4:00:13**
